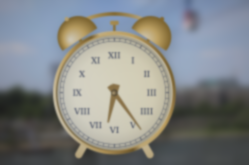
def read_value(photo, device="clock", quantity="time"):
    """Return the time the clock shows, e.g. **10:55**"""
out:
**6:24**
